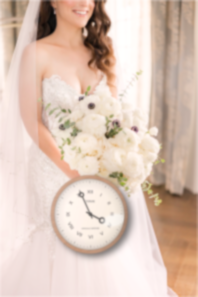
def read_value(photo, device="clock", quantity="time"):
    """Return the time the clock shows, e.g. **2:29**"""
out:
**3:56**
